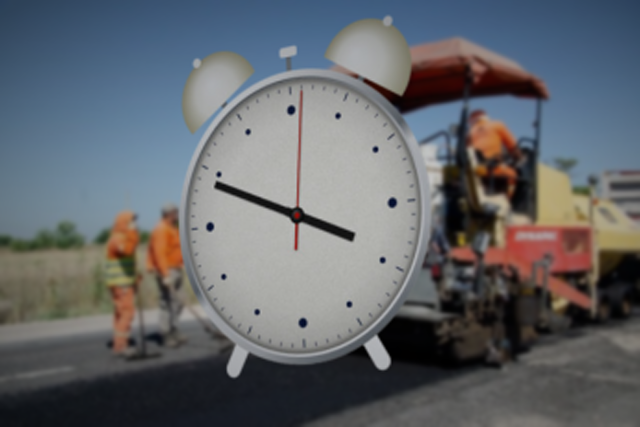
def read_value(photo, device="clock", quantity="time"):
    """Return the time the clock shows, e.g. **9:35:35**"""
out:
**3:49:01**
